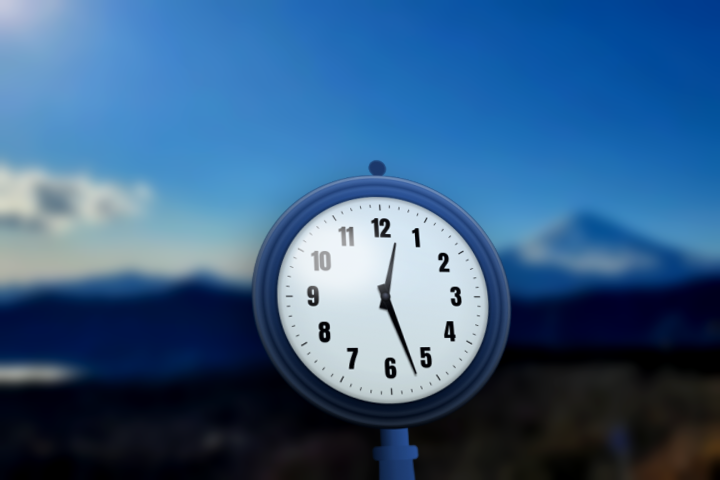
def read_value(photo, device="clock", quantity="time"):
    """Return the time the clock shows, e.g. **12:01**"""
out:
**12:27**
